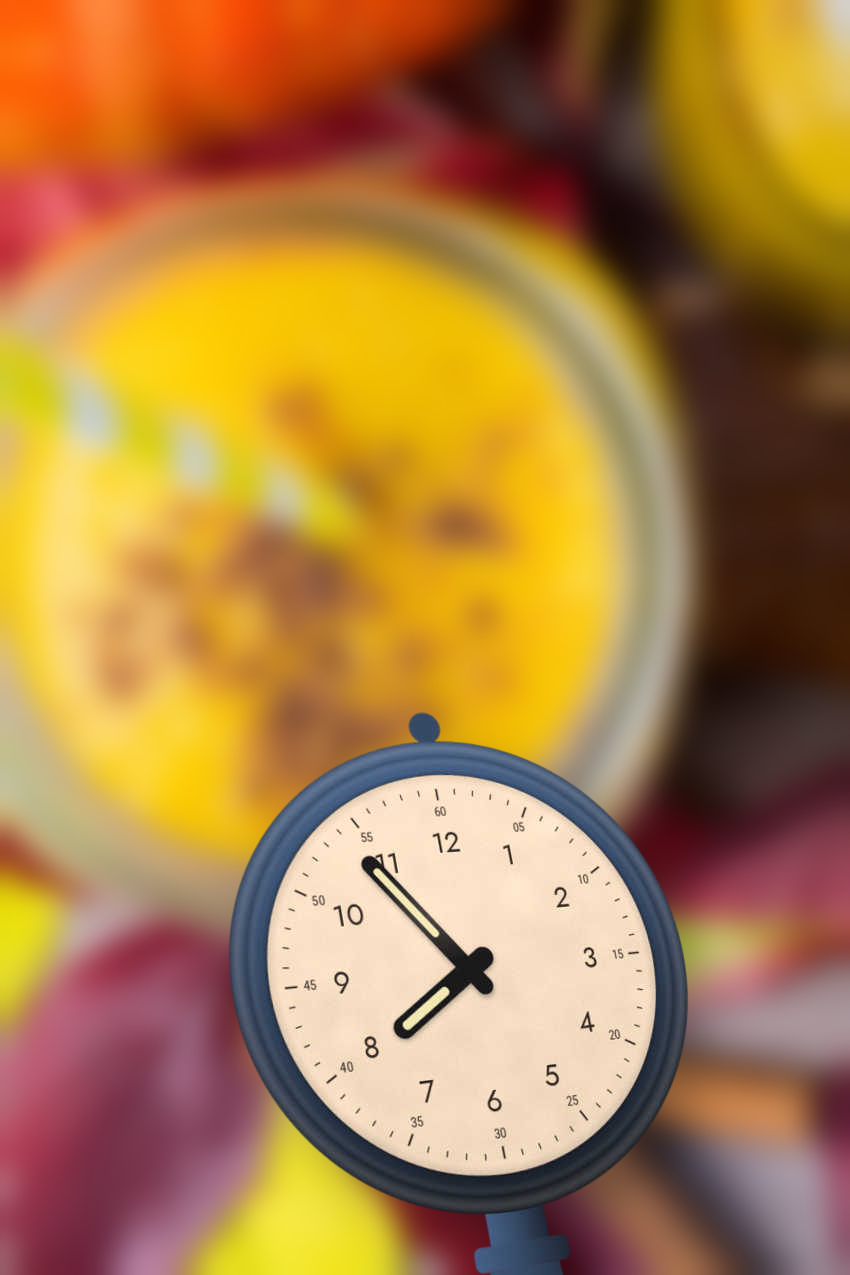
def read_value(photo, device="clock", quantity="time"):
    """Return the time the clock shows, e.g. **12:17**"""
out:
**7:54**
